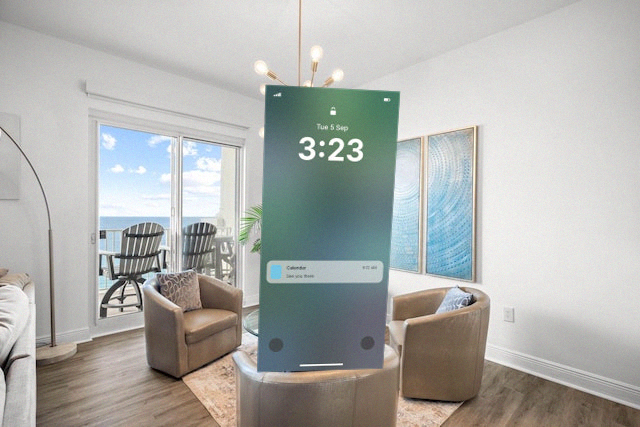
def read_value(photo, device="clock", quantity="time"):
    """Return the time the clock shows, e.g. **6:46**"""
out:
**3:23**
